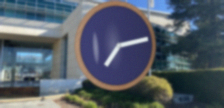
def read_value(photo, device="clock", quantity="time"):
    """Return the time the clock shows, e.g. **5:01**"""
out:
**7:13**
